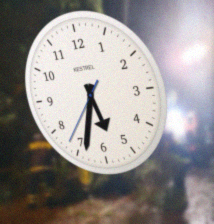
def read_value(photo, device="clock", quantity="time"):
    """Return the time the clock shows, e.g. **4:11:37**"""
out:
**5:33:37**
